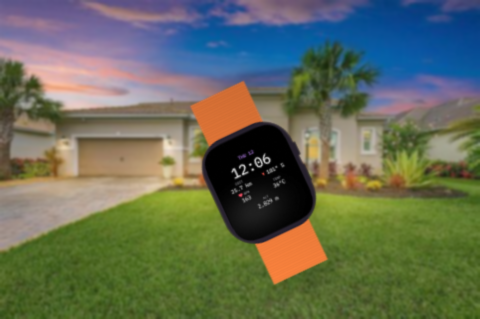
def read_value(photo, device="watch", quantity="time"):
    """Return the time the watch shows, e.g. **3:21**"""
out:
**12:06**
